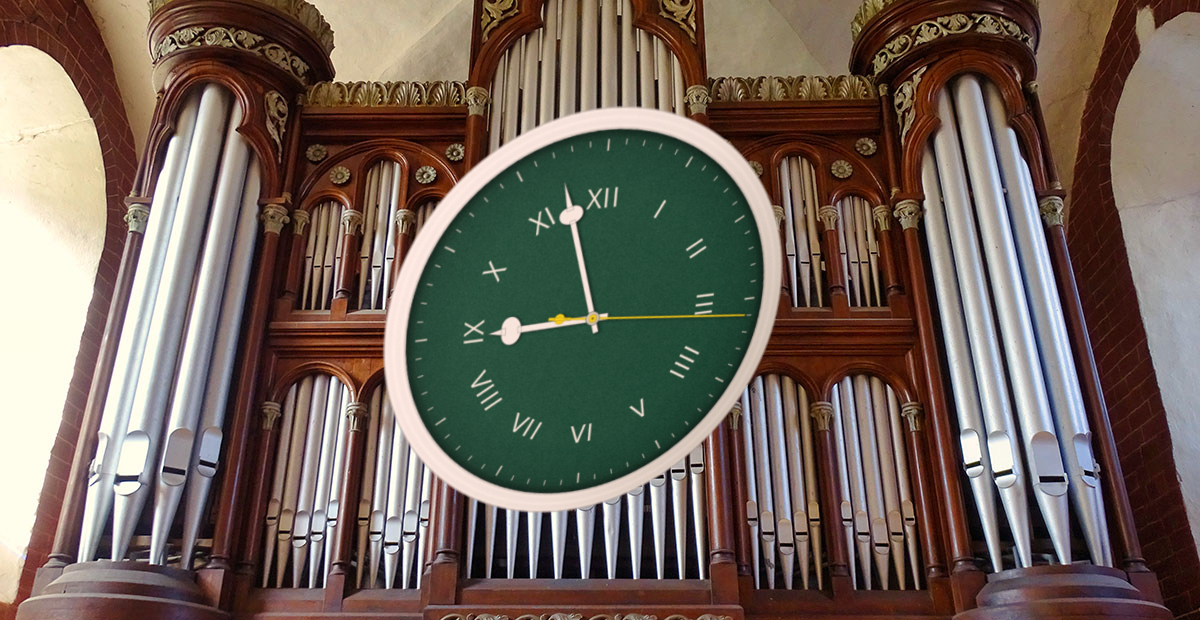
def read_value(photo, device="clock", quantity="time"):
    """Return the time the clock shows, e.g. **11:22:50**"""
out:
**8:57:16**
